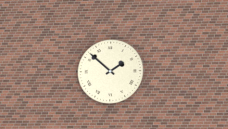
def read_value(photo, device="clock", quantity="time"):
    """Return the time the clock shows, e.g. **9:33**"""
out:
**1:52**
